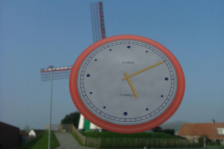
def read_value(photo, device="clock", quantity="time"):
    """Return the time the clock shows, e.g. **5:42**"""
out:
**5:10**
